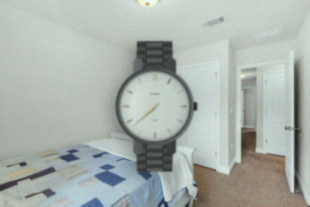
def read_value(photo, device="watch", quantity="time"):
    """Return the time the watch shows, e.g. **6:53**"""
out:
**7:38**
